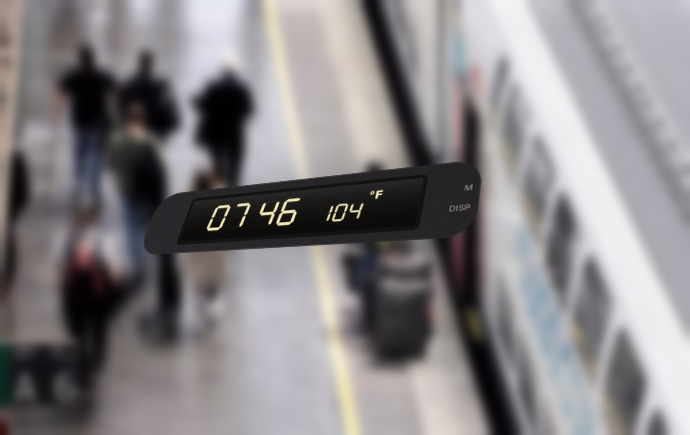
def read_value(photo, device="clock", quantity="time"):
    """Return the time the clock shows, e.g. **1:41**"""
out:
**7:46**
